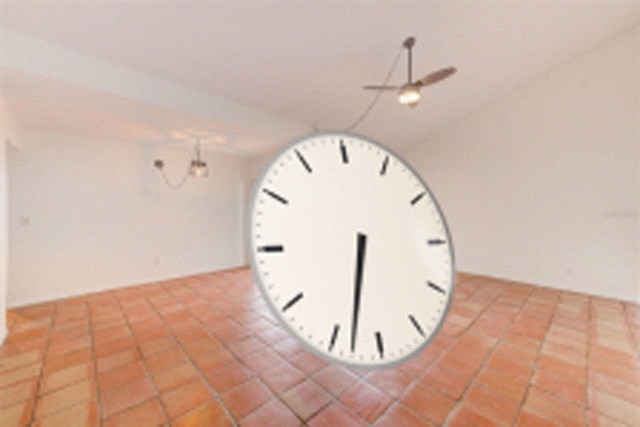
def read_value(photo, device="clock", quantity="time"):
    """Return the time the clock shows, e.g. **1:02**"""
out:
**6:33**
